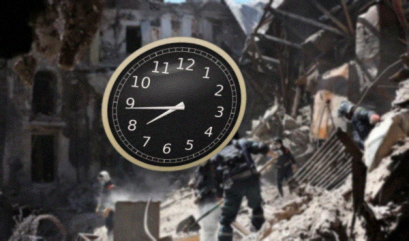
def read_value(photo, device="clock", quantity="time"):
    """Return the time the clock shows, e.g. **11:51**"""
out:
**7:44**
